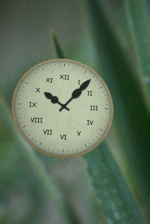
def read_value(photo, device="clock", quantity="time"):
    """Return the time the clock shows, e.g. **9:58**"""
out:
**10:07**
